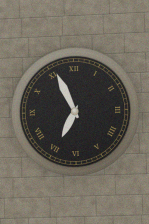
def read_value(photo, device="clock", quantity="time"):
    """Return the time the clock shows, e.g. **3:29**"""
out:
**6:56**
